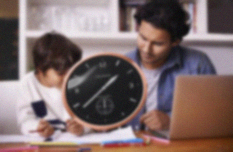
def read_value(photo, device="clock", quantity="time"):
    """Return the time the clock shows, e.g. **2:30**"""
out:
**1:38**
